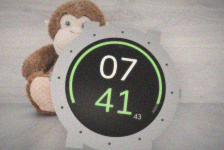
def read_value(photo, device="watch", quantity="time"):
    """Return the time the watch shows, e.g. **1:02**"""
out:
**7:41**
